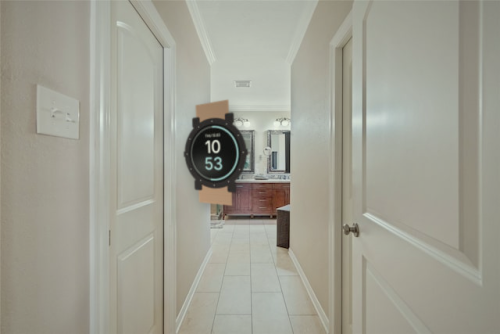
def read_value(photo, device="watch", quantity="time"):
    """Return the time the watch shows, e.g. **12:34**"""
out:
**10:53**
